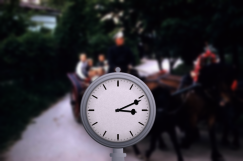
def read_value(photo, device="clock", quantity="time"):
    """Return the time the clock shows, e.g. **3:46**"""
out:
**3:11**
